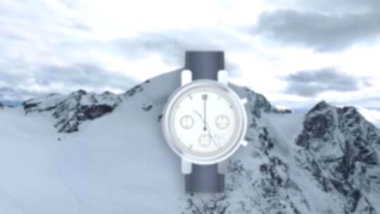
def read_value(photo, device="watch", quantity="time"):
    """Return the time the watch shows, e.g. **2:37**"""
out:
**10:25**
